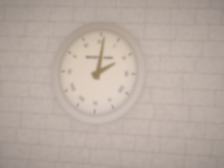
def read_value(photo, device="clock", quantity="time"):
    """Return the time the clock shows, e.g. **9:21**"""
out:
**2:01**
